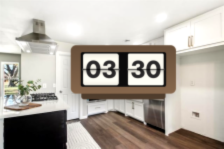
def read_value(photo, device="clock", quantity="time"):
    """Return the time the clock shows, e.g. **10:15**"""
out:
**3:30**
